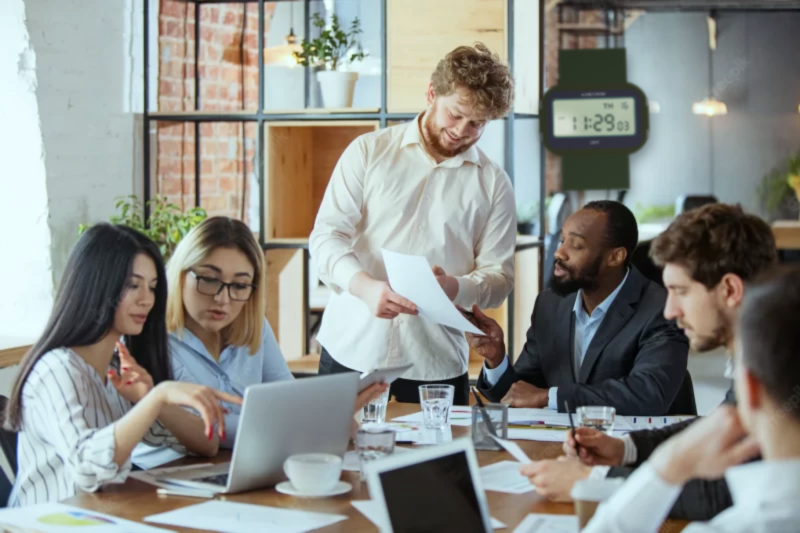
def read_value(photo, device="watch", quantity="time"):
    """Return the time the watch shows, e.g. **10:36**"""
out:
**11:29**
